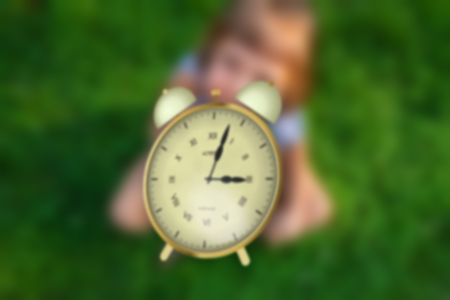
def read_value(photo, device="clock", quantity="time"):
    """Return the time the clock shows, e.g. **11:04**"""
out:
**3:03**
